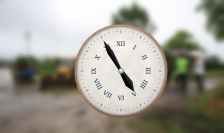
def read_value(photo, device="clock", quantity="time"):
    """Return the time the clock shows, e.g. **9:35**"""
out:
**4:55**
